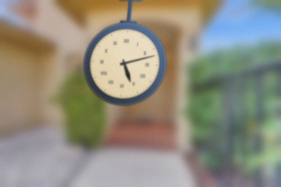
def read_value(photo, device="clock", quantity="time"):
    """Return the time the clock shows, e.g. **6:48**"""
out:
**5:12**
